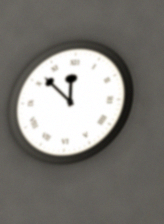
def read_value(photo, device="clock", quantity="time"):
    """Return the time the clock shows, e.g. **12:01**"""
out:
**11:52**
